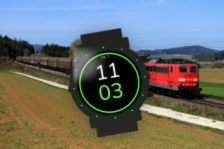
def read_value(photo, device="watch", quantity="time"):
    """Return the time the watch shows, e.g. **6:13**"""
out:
**11:03**
